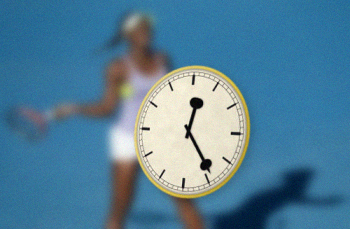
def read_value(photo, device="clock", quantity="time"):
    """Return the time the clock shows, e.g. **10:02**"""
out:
**12:24**
